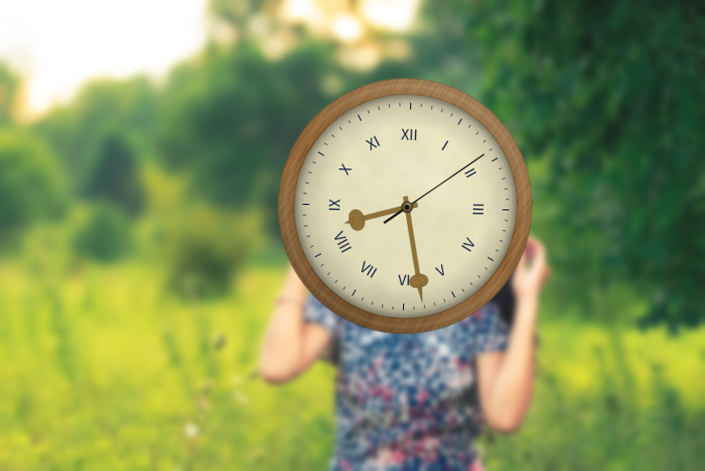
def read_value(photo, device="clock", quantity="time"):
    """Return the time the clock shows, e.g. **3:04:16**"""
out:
**8:28:09**
